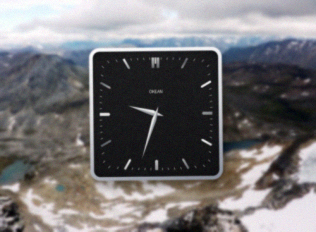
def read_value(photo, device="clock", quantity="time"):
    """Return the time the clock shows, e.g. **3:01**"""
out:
**9:33**
